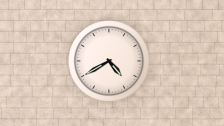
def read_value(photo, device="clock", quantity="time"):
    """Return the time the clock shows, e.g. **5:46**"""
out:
**4:40**
